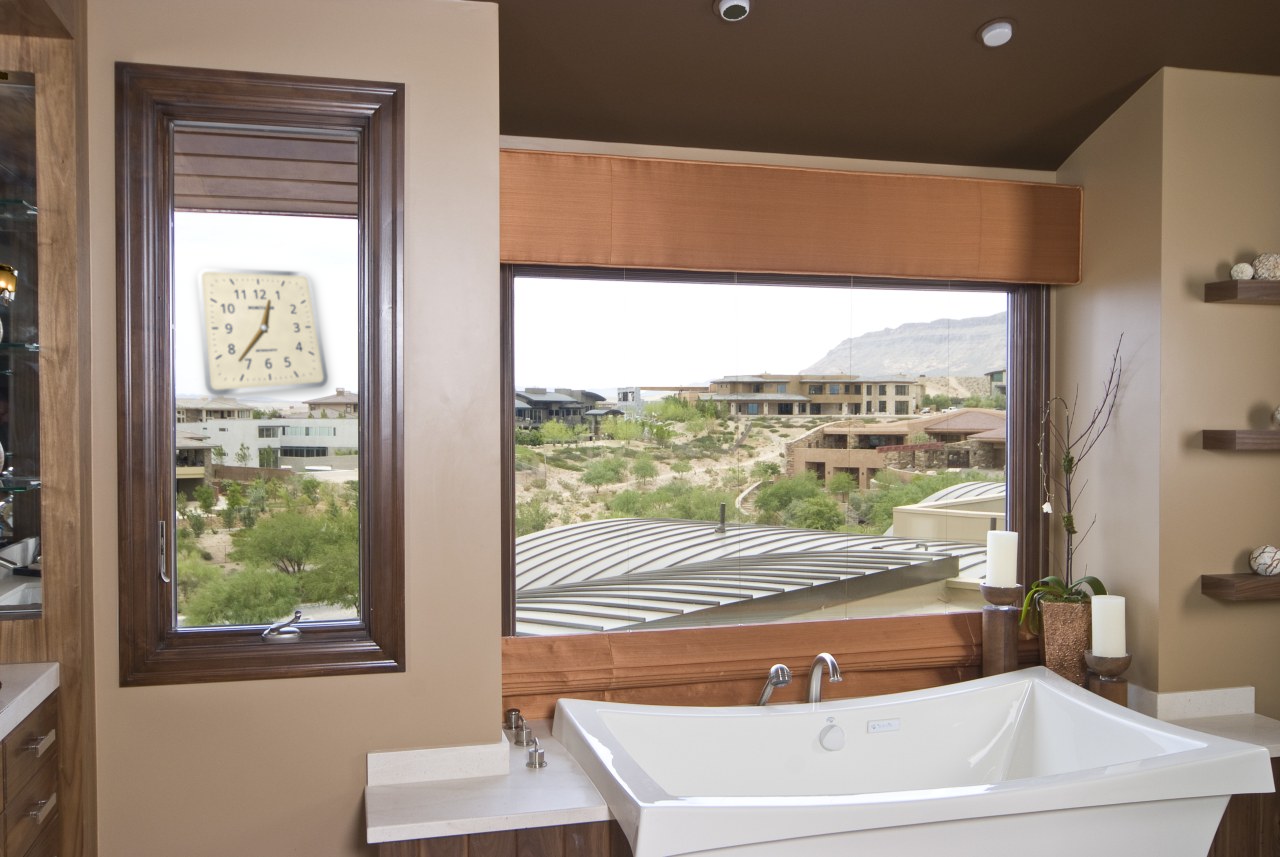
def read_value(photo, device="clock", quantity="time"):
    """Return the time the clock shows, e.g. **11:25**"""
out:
**12:37**
